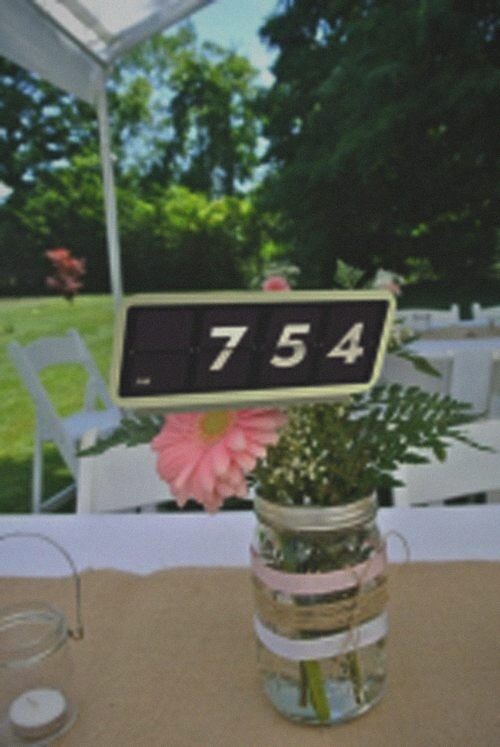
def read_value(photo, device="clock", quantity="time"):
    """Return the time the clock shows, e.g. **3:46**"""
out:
**7:54**
